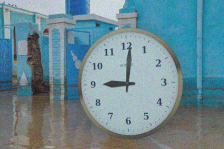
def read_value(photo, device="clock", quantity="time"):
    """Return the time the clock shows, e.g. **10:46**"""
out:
**9:01**
